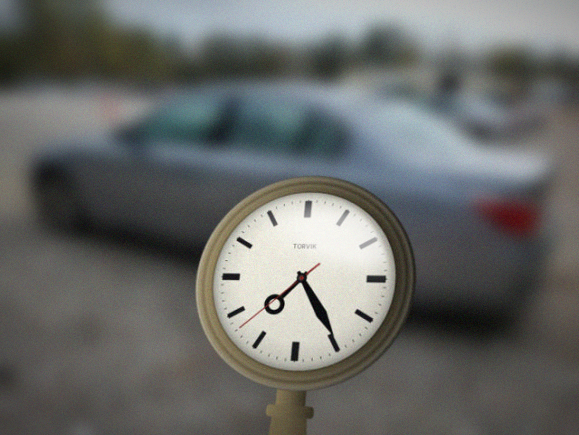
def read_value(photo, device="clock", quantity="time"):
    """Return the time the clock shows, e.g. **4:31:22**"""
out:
**7:24:38**
